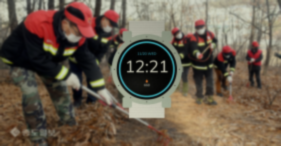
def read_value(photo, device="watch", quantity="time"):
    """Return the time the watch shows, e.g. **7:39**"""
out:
**12:21**
